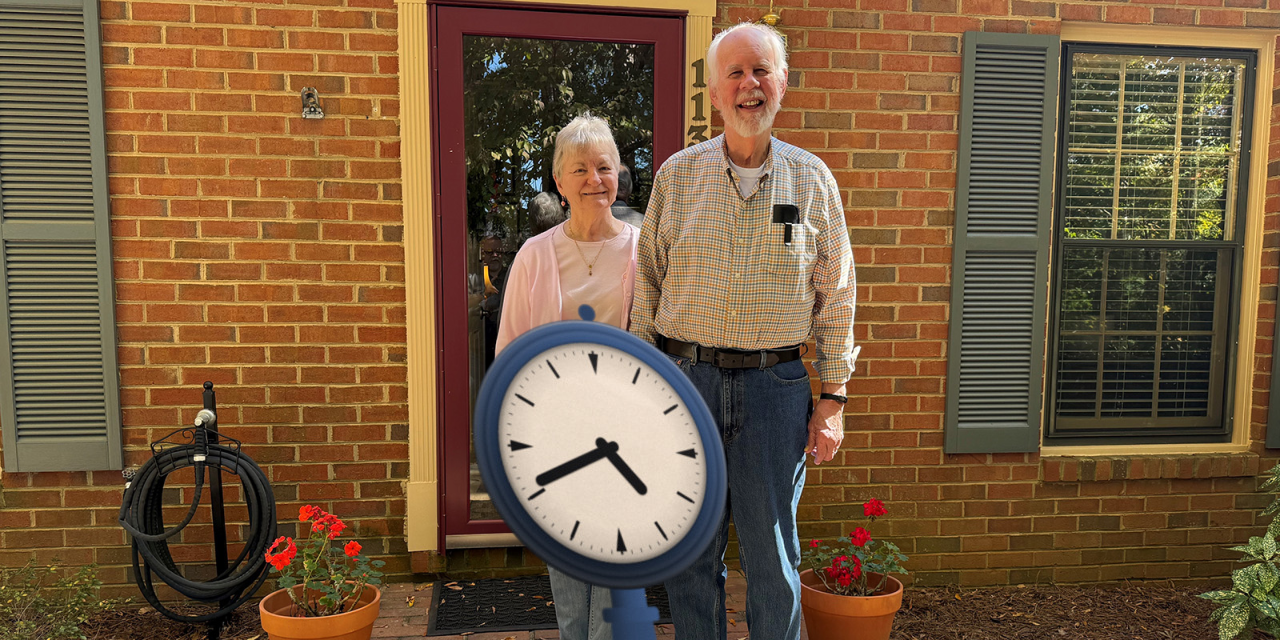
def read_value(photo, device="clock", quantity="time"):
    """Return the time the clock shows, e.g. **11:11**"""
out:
**4:41**
